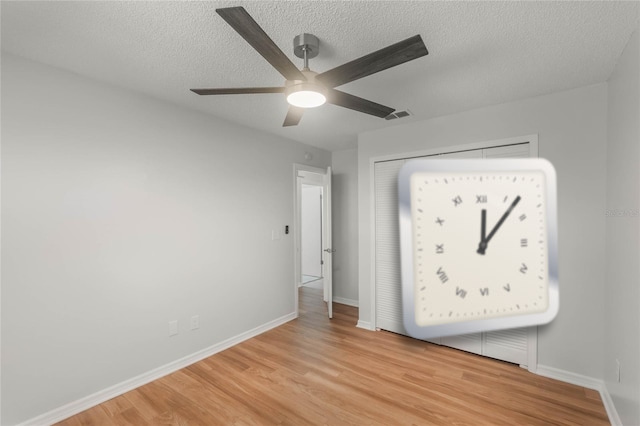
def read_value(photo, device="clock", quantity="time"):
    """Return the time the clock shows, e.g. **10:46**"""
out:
**12:07**
